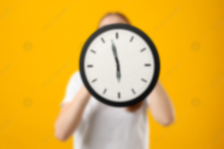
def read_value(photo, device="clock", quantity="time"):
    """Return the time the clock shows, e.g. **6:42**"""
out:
**5:58**
